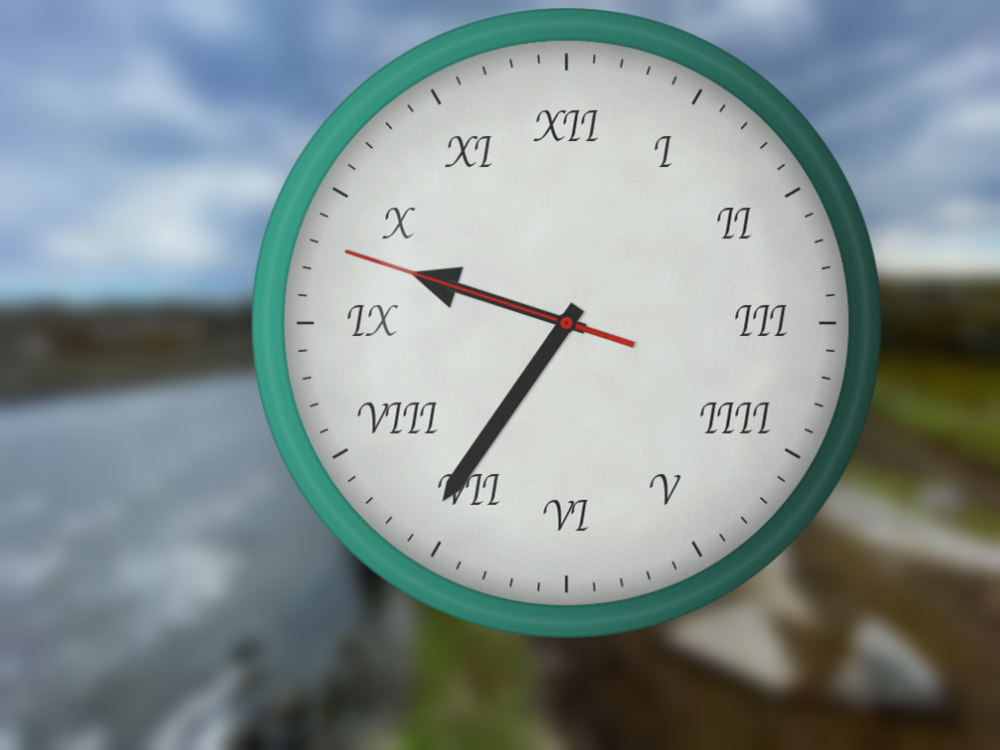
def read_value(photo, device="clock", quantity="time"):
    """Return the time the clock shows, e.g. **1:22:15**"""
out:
**9:35:48**
